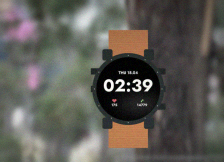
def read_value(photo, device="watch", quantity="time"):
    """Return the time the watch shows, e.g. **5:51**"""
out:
**2:39**
